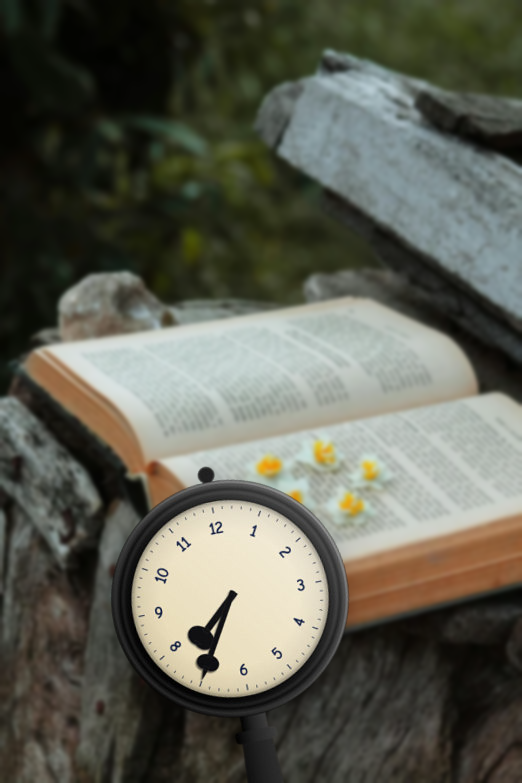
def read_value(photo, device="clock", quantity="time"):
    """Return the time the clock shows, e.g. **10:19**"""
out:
**7:35**
